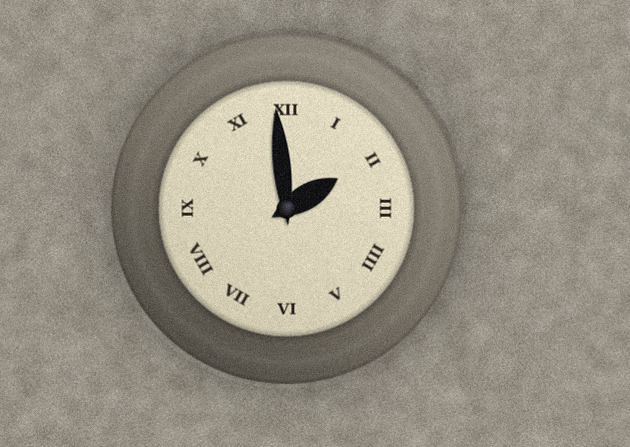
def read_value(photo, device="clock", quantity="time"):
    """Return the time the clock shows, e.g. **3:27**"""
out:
**1:59**
